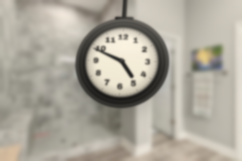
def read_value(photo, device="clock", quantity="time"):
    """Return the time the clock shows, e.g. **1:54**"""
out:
**4:49**
